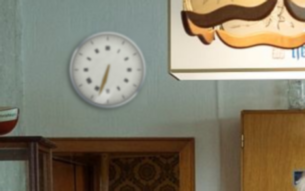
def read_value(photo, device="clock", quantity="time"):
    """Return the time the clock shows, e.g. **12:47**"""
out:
**6:33**
